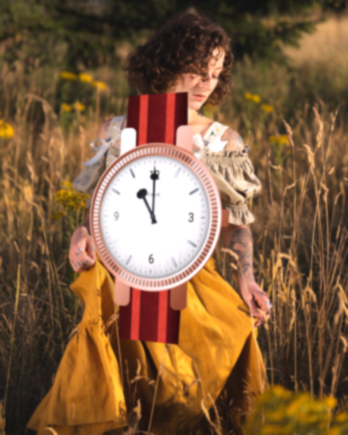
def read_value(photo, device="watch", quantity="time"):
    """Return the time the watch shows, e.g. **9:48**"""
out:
**11:00**
